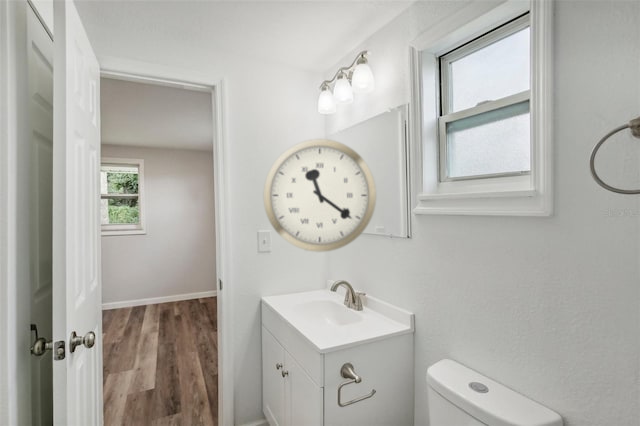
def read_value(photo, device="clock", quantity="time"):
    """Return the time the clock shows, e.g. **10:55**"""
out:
**11:21**
